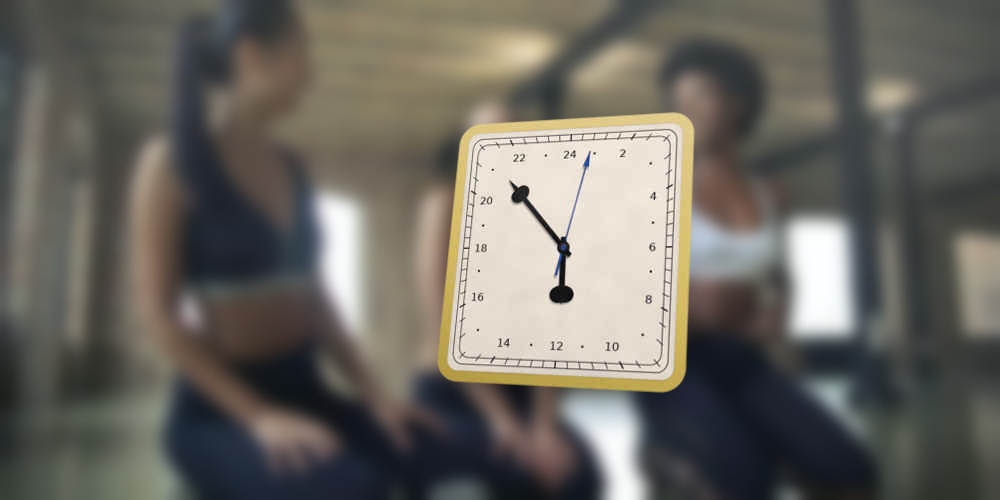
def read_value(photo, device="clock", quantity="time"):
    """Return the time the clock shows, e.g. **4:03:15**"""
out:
**11:53:02**
